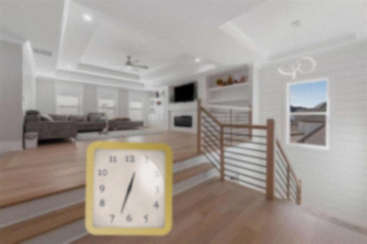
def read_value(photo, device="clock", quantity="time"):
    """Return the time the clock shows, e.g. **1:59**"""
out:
**12:33**
